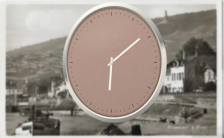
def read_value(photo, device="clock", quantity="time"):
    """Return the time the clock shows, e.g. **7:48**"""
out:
**6:09**
